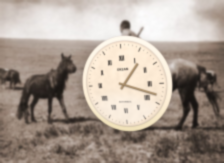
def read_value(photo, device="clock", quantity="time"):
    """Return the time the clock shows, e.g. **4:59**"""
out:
**1:18**
